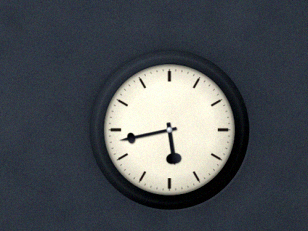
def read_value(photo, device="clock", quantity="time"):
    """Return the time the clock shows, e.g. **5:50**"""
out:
**5:43**
